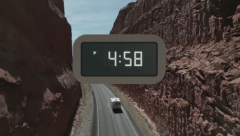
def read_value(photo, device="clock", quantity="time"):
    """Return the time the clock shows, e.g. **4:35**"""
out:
**4:58**
